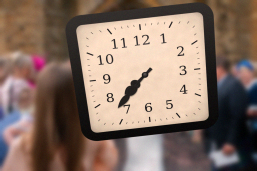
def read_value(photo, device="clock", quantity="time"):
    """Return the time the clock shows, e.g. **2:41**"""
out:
**7:37**
